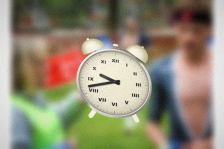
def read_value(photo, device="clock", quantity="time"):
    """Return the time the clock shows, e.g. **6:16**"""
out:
**9:42**
